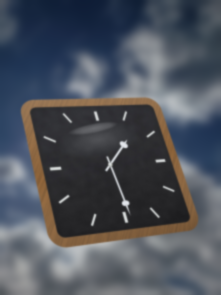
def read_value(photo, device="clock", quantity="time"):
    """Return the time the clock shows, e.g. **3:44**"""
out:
**1:29**
